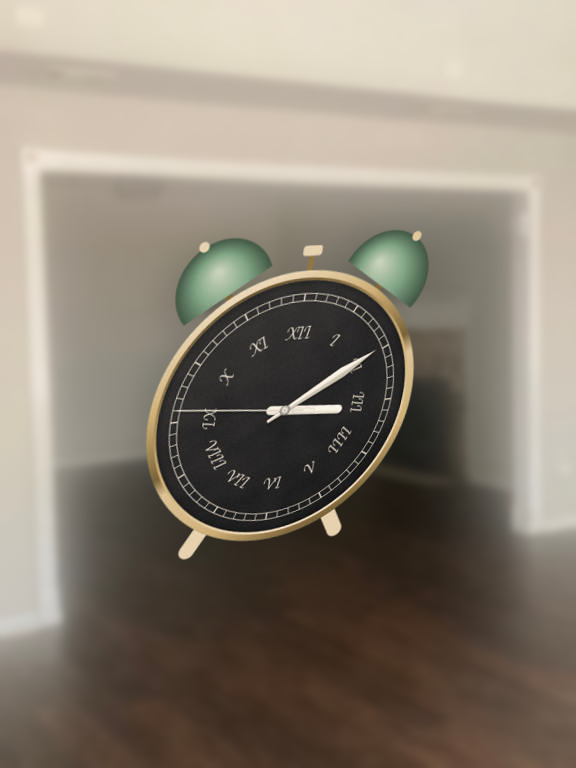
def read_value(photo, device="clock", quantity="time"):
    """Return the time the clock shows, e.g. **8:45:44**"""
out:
**3:09:46**
